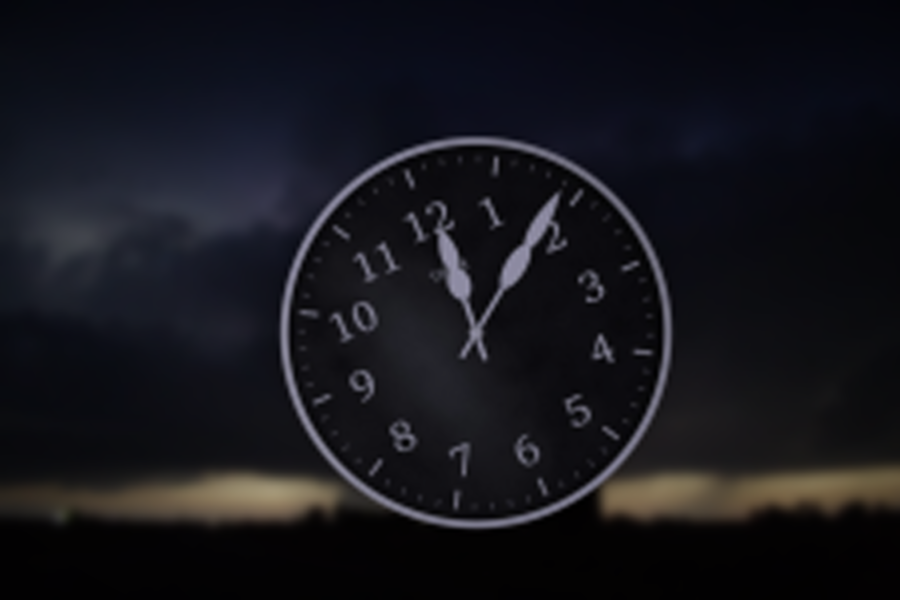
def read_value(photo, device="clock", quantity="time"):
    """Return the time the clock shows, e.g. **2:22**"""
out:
**12:09**
